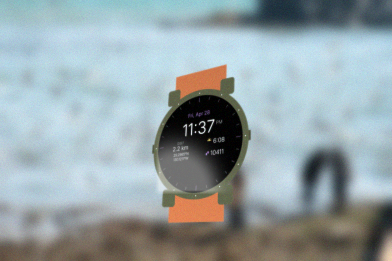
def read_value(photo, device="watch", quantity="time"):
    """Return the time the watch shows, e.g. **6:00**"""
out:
**11:37**
